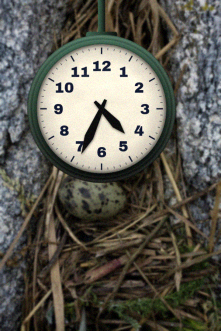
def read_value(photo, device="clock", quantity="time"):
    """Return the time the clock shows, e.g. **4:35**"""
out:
**4:34**
